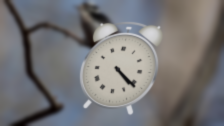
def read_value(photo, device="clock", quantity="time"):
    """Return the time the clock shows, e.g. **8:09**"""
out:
**4:21**
